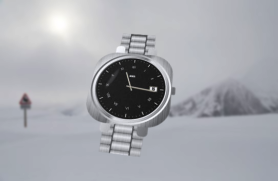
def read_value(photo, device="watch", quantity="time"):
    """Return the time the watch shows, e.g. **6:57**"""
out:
**11:16**
